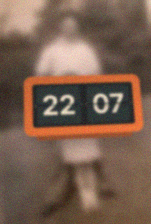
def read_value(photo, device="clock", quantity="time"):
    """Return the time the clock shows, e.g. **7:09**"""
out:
**22:07**
